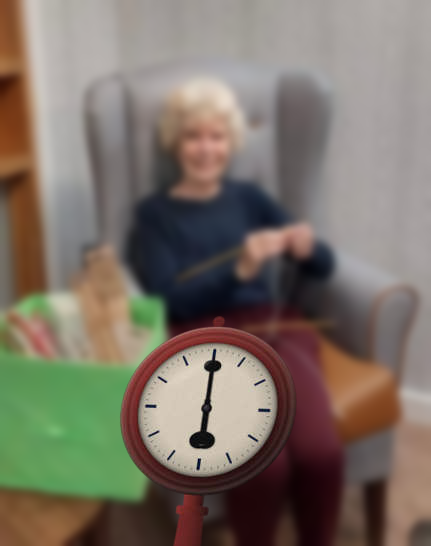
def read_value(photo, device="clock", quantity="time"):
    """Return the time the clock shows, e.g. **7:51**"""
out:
**6:00**
